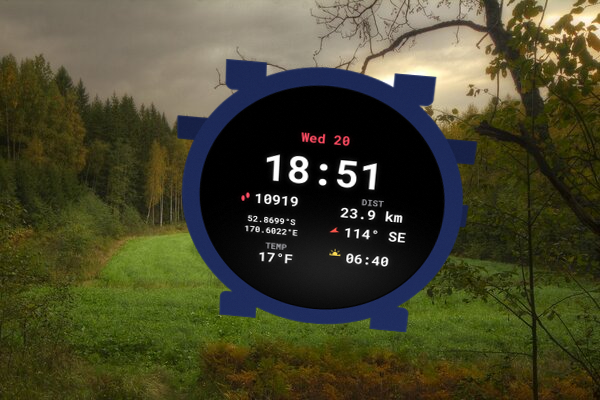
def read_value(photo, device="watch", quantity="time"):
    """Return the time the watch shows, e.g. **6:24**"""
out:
**18:51**
